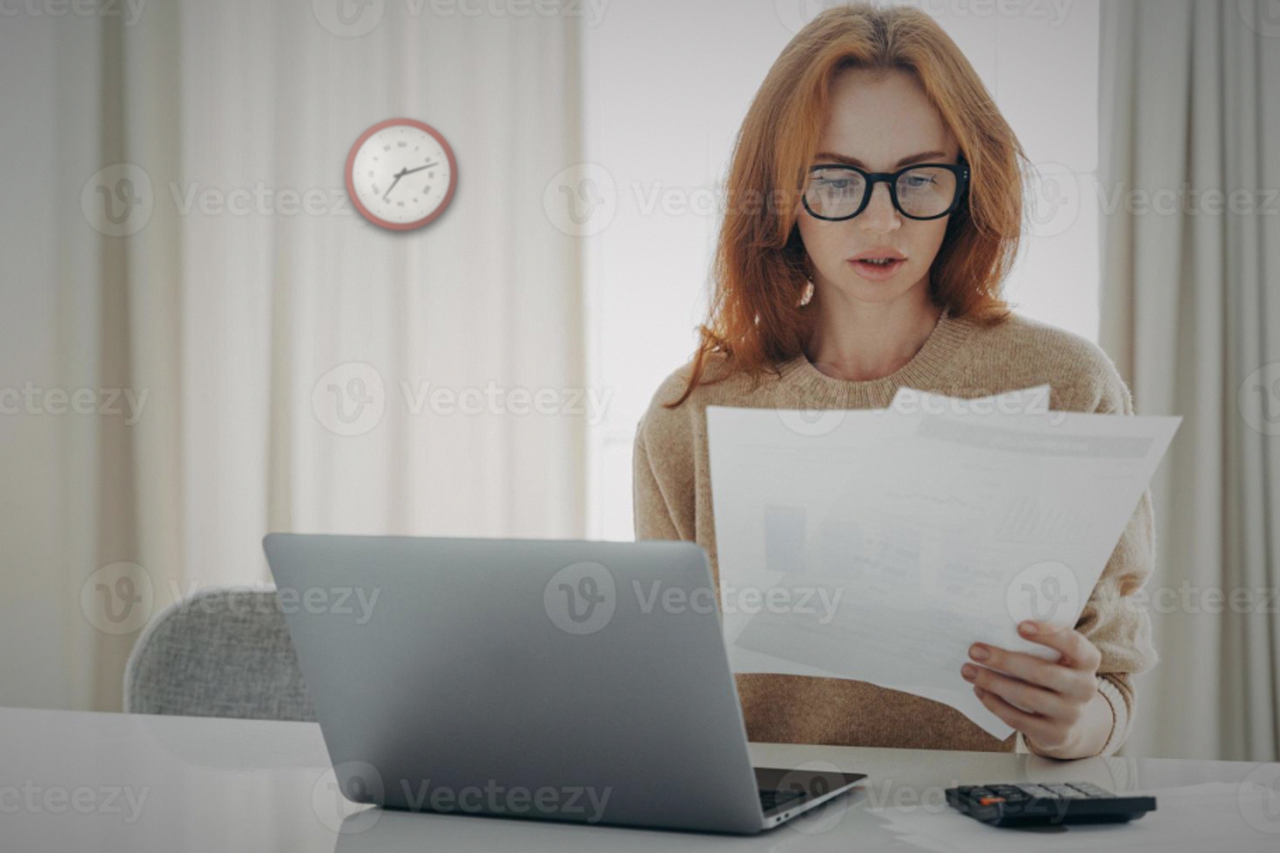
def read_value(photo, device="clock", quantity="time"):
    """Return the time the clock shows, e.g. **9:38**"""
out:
**7:12**
